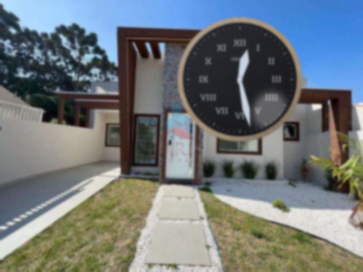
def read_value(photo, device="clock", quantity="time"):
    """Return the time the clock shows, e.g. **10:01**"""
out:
**12:28**
